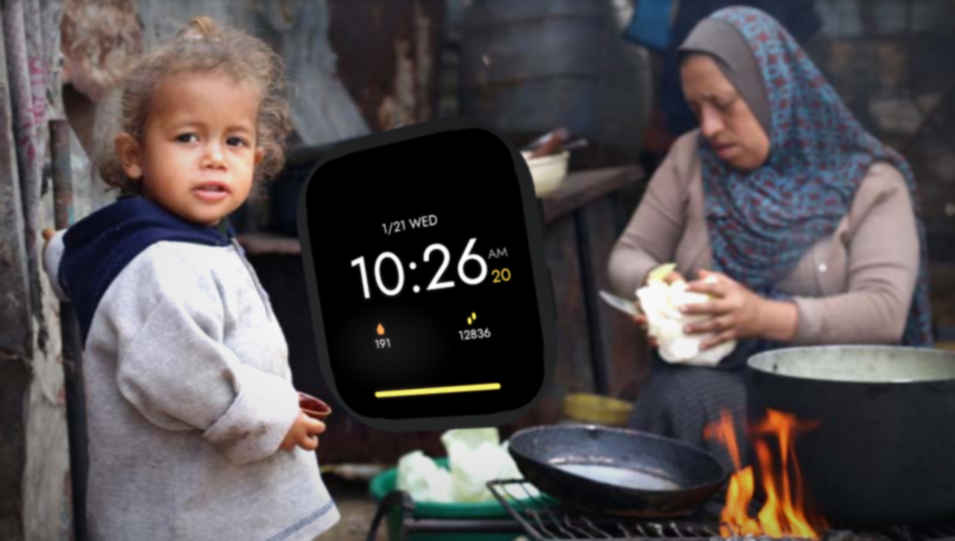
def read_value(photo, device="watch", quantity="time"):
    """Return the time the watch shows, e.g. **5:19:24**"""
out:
**10:26:20**
